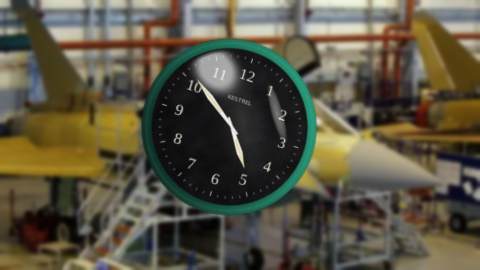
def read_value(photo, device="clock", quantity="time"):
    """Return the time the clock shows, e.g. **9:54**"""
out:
**4:51**
